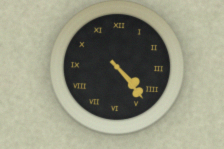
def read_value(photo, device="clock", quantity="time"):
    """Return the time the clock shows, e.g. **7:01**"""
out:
**4:23**
